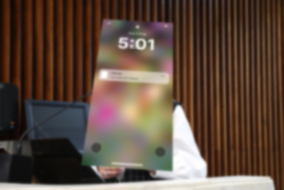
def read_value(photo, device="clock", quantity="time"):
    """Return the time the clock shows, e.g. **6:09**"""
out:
**5:01**
